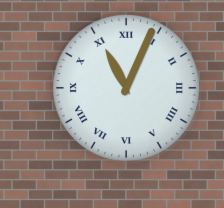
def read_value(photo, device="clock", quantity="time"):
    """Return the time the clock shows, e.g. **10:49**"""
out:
**11:04**
